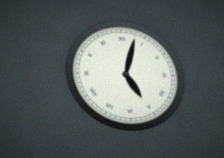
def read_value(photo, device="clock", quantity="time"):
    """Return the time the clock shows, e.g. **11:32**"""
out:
**5:03**
